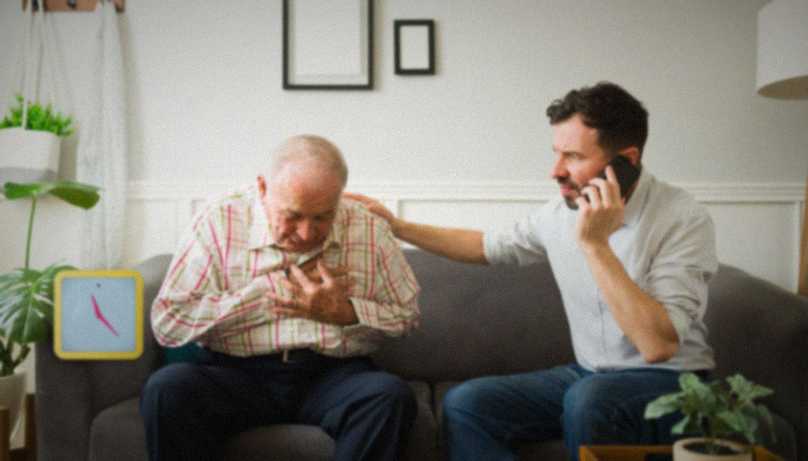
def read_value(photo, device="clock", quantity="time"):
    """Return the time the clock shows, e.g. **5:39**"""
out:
**11:23**
